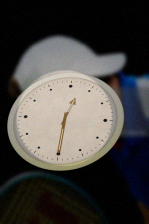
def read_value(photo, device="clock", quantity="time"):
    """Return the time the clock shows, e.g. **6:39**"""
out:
**12:30**
